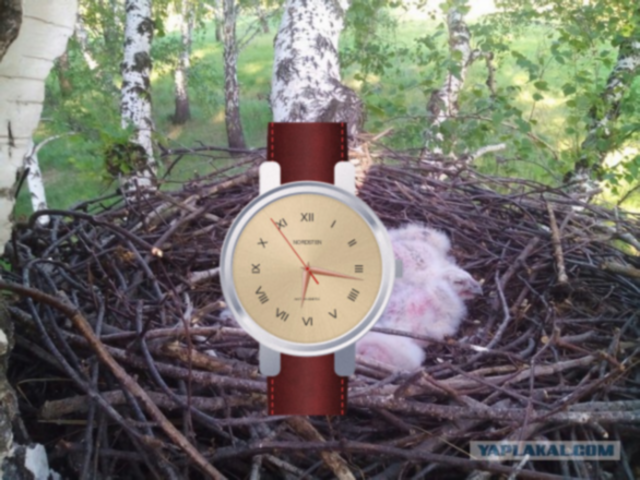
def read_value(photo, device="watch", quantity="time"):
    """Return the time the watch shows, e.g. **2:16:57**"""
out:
**6:16:54**
